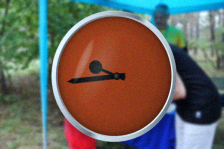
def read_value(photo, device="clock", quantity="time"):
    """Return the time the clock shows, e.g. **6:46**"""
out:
**9:44**
